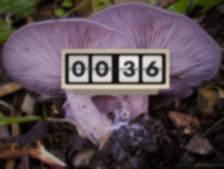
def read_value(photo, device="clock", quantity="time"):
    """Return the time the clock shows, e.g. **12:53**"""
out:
**0:36**
